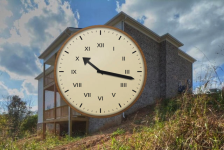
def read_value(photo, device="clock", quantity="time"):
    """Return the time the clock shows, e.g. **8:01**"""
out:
**10:17**
